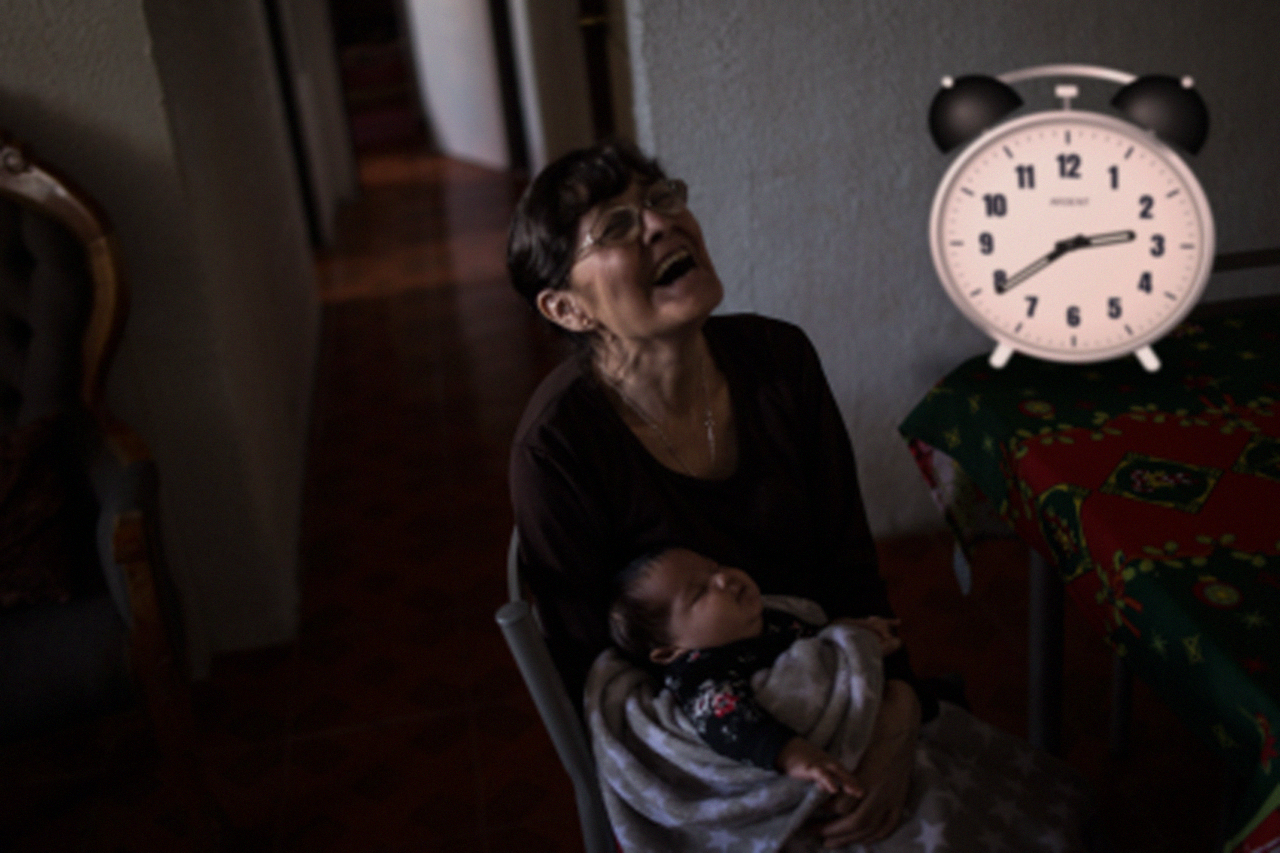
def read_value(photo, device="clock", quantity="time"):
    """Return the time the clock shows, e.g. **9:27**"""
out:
**2:39**
